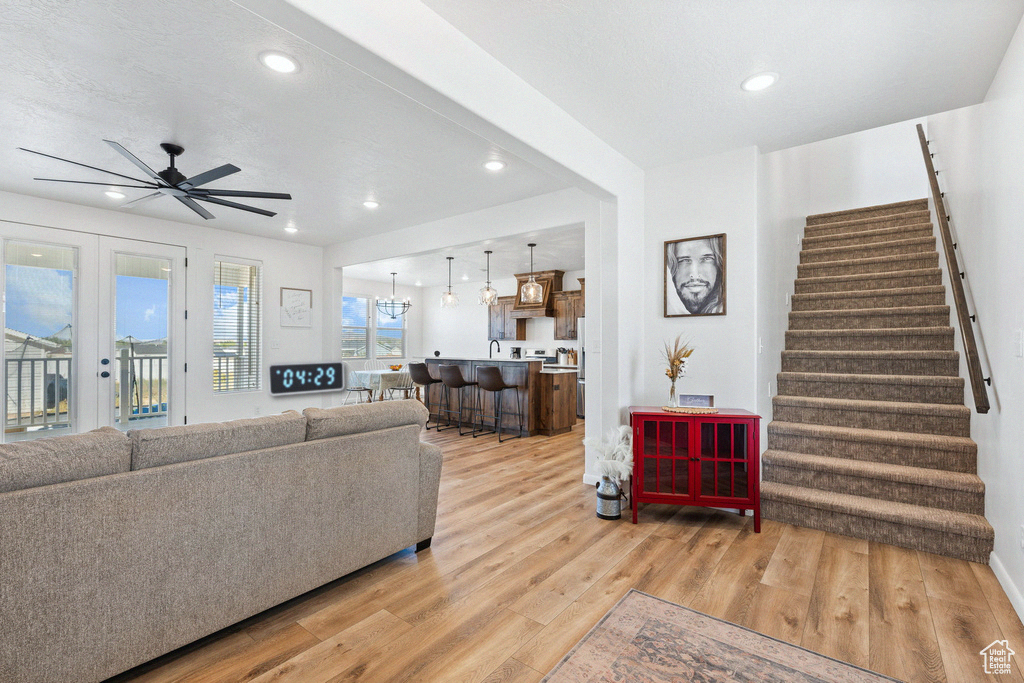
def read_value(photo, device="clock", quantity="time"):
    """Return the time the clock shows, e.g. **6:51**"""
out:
**4:29**
